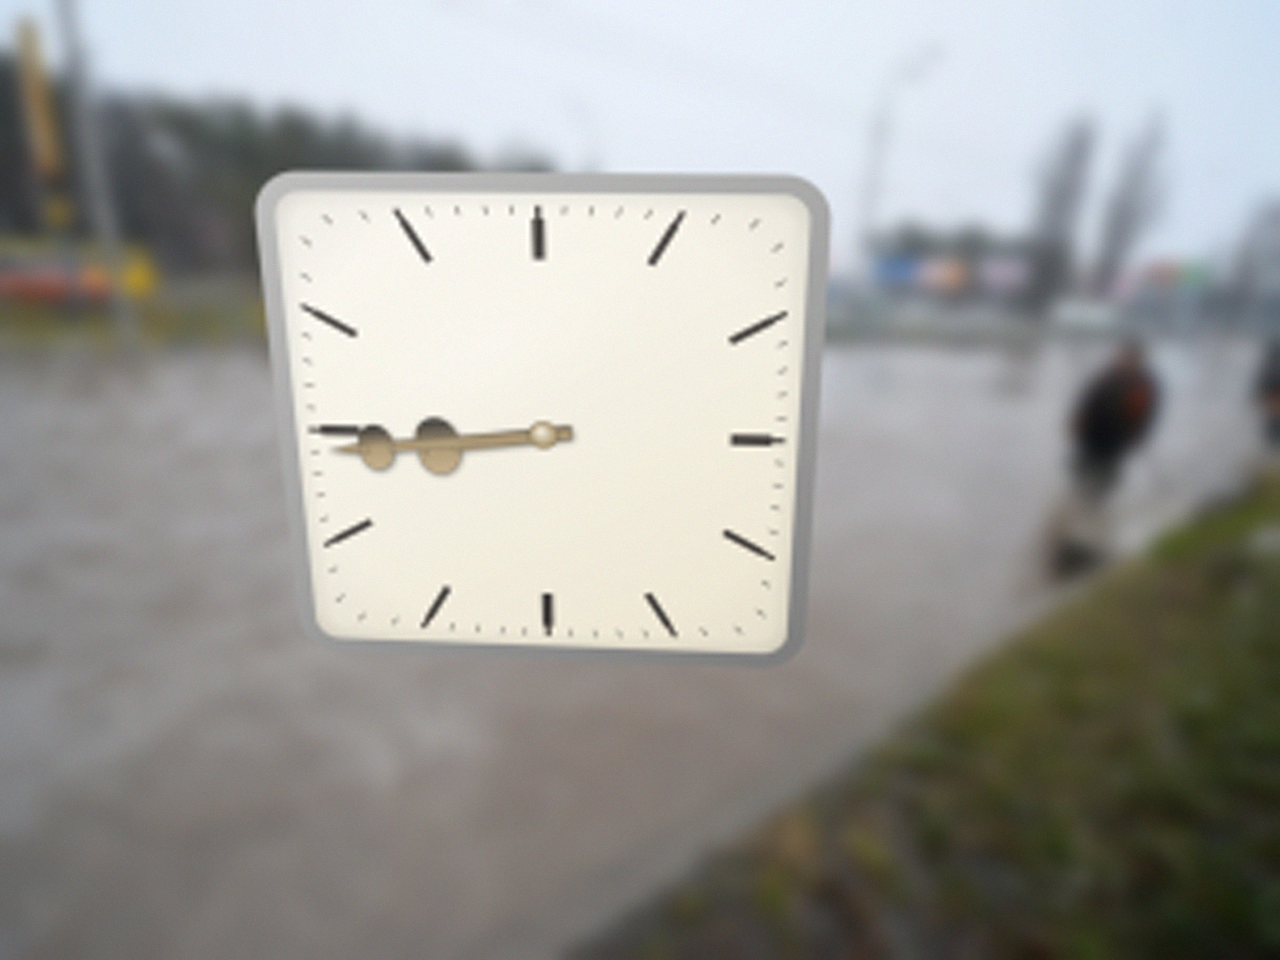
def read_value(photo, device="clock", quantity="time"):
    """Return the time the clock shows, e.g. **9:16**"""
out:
**8:44**
